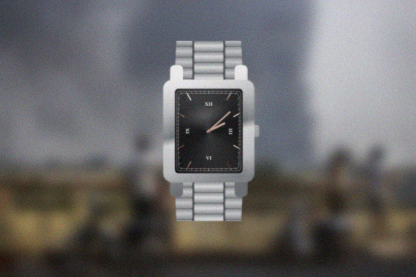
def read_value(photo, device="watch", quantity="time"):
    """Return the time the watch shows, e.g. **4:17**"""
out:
**2:08**
